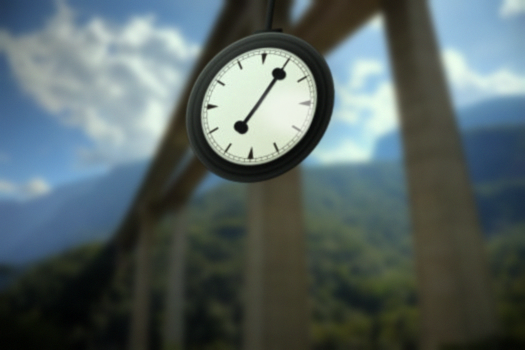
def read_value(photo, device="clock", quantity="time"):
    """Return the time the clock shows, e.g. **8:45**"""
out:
**7:05**
